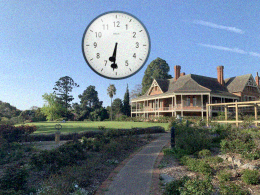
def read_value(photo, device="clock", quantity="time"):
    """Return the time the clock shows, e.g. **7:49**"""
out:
**6:31**
